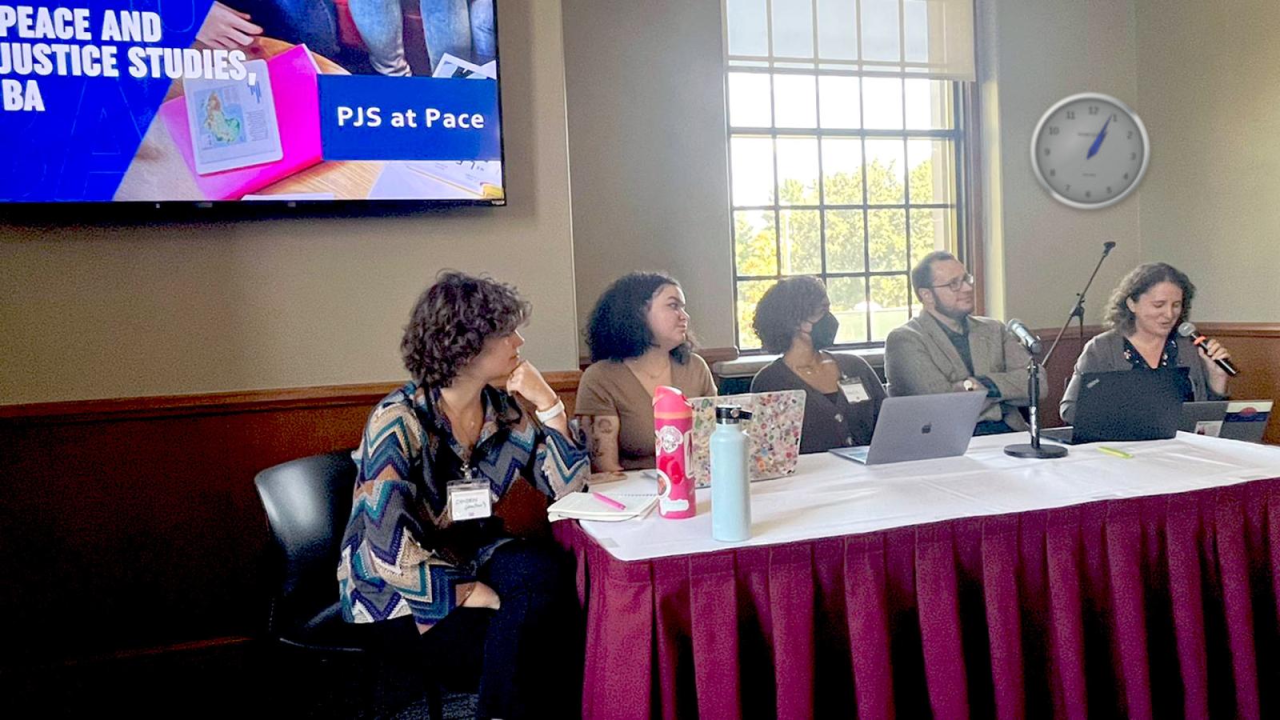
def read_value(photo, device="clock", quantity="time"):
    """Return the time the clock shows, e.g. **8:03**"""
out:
**1:04**
